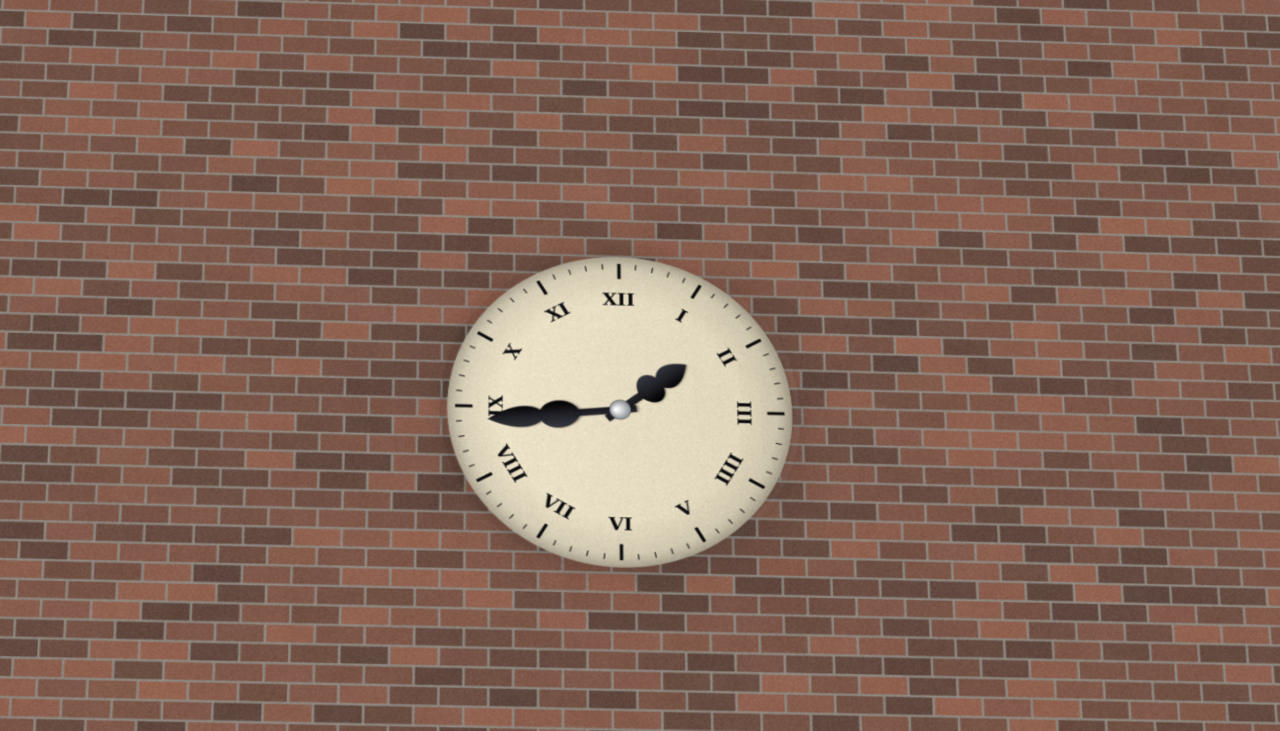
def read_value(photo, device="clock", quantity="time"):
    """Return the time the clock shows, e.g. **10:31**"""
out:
**1:44**
